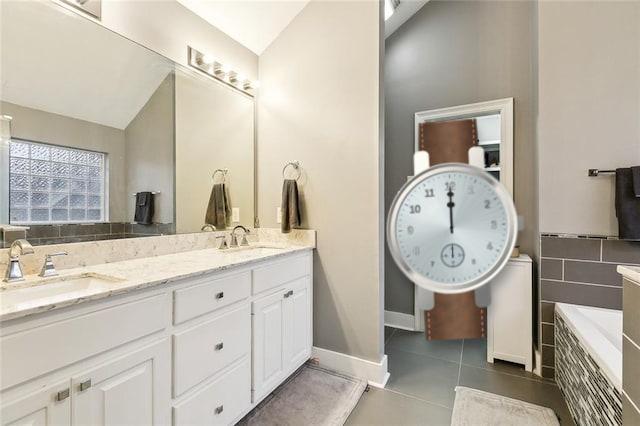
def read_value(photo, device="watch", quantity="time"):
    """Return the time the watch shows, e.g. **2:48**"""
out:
**12:00**
